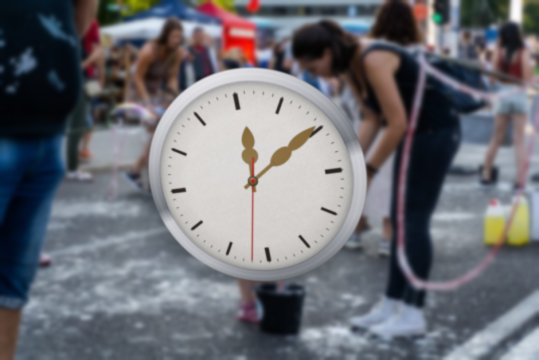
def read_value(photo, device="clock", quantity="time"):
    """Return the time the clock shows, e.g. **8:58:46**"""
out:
**12:09:32**
